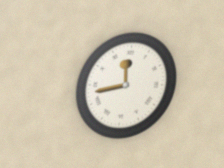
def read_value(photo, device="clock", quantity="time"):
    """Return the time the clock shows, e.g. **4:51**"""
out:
**11:43**
